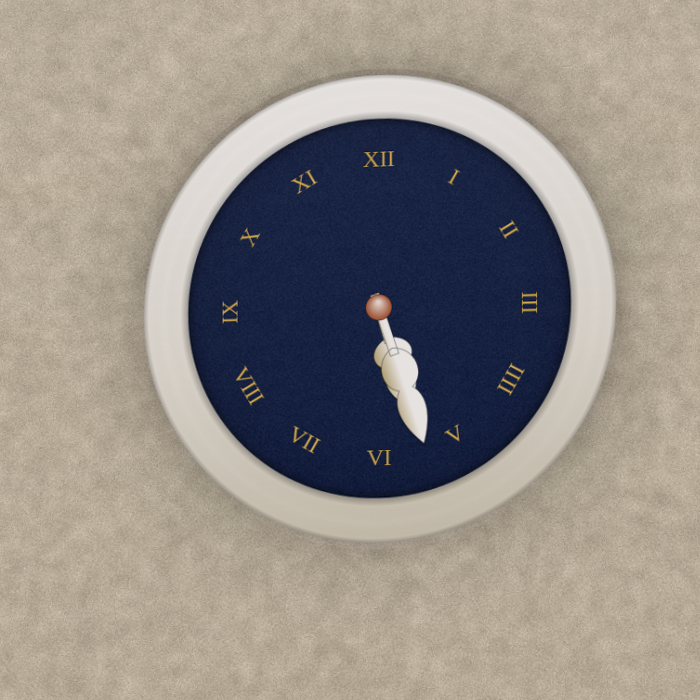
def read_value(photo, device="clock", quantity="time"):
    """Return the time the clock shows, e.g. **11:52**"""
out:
**5:27**
